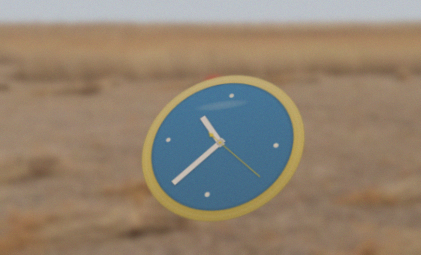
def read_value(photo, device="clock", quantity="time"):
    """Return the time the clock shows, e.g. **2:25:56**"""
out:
**10:36:21**
